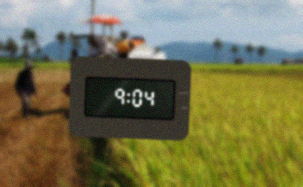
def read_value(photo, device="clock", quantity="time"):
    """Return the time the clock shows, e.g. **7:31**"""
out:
**9:04**
